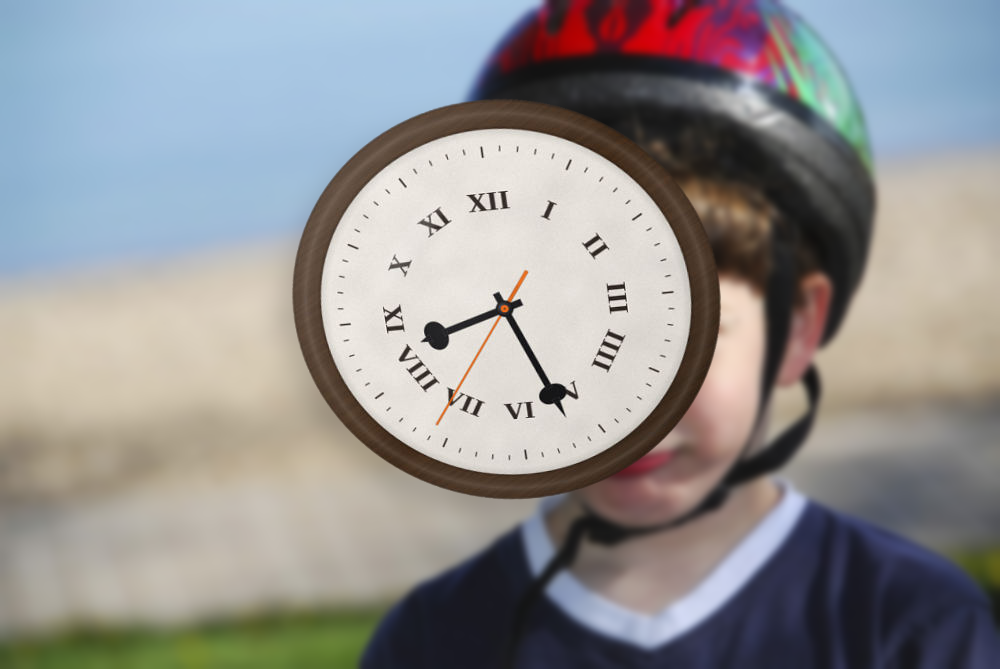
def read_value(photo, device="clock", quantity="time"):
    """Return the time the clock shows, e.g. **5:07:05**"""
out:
**8:26:36**
